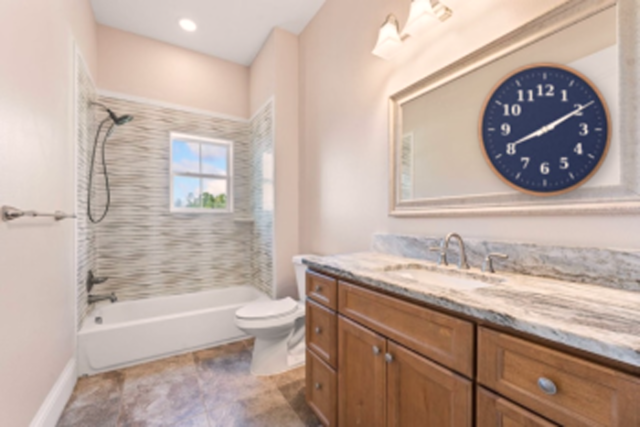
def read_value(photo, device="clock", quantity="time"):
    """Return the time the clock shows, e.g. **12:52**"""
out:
**8:10**
